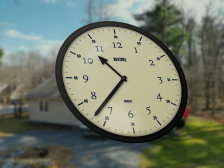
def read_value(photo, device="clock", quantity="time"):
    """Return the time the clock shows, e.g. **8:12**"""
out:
**10:37**
